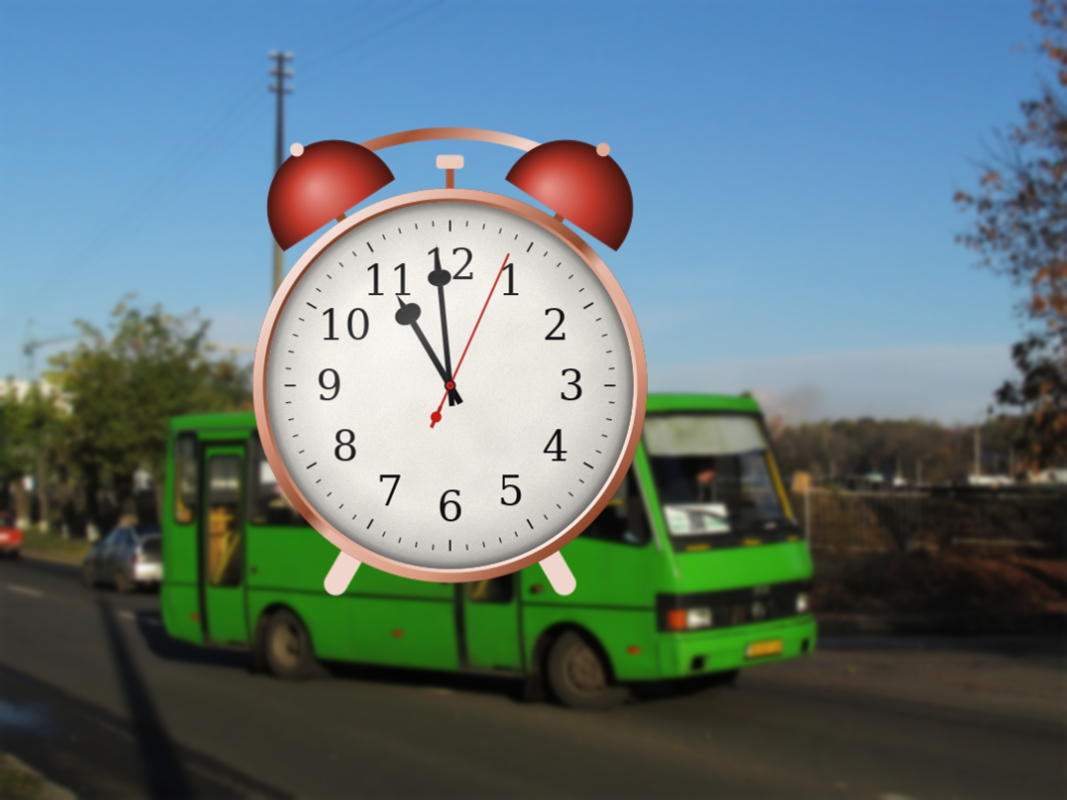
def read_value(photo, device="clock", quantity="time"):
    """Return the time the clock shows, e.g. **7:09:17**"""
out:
**10:59:04**
